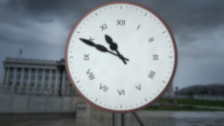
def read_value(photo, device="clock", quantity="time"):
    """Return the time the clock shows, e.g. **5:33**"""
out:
**10:49**
